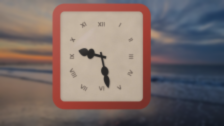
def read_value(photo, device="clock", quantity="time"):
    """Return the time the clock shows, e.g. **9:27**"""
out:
**9:28**
